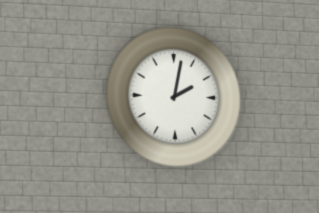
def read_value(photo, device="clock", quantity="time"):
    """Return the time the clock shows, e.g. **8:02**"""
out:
**2:02**
